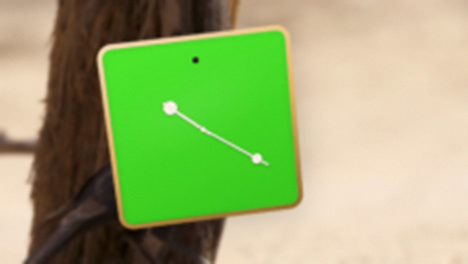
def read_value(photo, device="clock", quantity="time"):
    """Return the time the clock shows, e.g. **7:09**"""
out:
**10:21**
